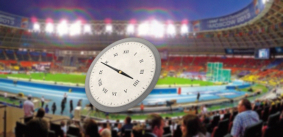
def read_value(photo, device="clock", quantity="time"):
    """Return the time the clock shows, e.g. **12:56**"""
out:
**3:49**
